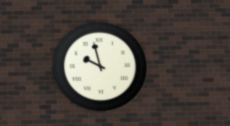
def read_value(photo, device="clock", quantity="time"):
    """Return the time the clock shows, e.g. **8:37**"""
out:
**9:58**
